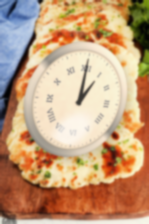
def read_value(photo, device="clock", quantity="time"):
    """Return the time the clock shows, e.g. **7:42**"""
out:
**1:00**
